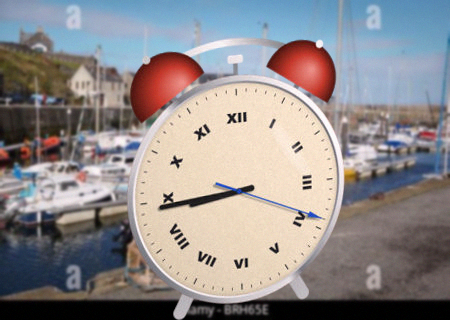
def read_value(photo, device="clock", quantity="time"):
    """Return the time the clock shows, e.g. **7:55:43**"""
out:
**8:44:19**
